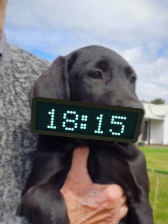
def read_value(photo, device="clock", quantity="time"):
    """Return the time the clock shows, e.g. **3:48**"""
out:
**18:15**
